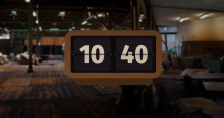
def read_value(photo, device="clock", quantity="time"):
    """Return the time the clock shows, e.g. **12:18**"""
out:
**10:40**
